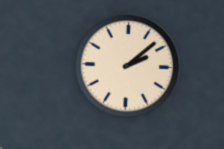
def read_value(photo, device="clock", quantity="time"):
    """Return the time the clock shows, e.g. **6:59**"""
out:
**2:08**
